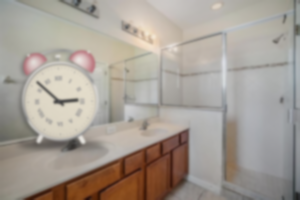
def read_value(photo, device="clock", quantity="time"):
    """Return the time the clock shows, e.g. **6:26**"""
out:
**2:52**
